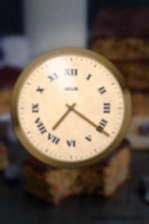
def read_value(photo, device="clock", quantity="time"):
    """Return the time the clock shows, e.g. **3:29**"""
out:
**7:21**
